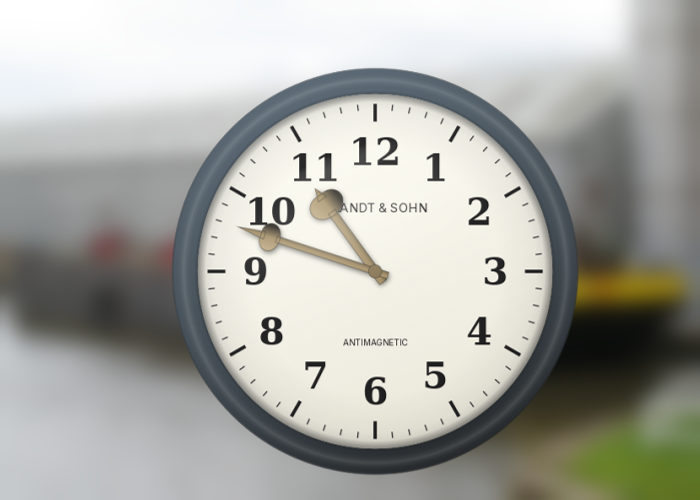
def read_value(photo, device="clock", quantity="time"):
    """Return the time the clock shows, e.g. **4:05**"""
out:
**10:48**
